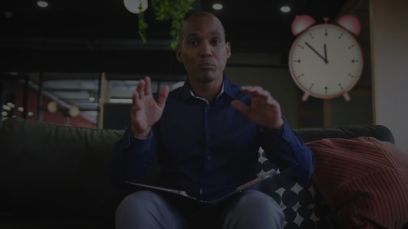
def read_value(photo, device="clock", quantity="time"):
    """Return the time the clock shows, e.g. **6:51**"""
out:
**11:52**
